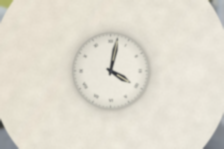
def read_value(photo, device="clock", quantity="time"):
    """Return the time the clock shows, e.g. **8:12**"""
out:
**4:02**
